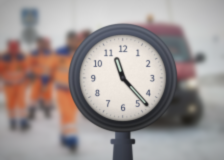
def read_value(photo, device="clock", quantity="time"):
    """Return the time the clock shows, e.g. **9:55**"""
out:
**11:23**
